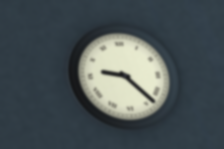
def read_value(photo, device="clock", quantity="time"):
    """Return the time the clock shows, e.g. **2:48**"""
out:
**9:23**
